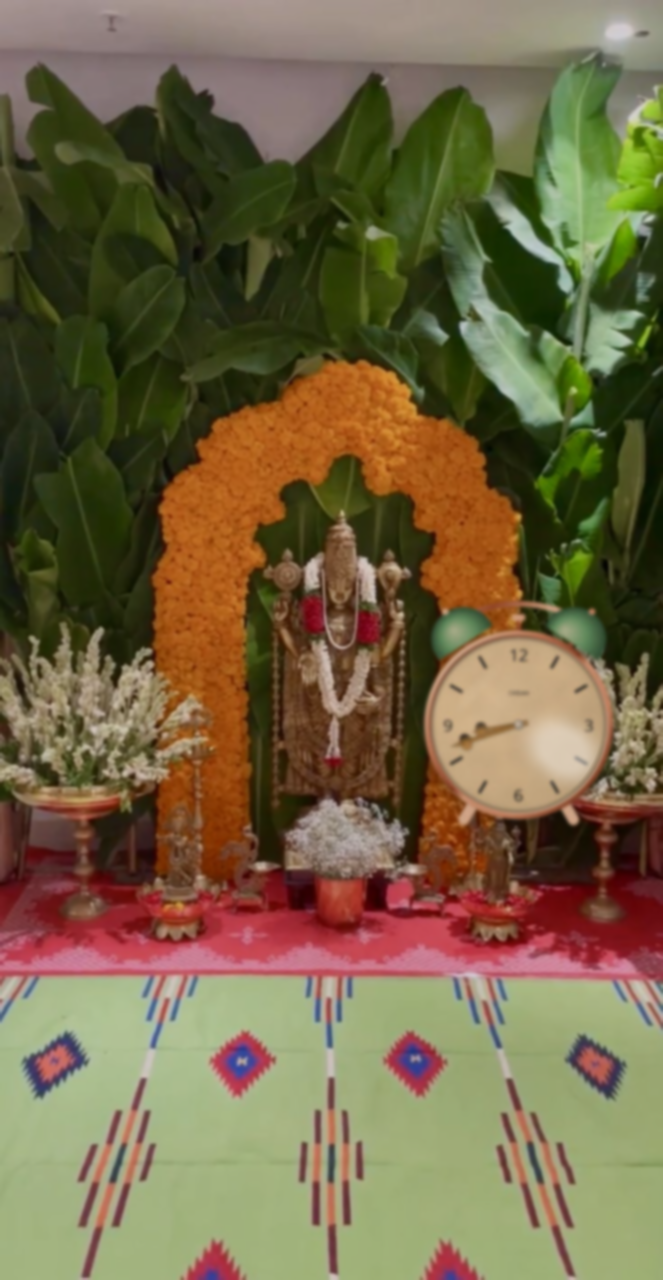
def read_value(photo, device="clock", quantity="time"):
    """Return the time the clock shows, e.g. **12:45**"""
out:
**8:42**
